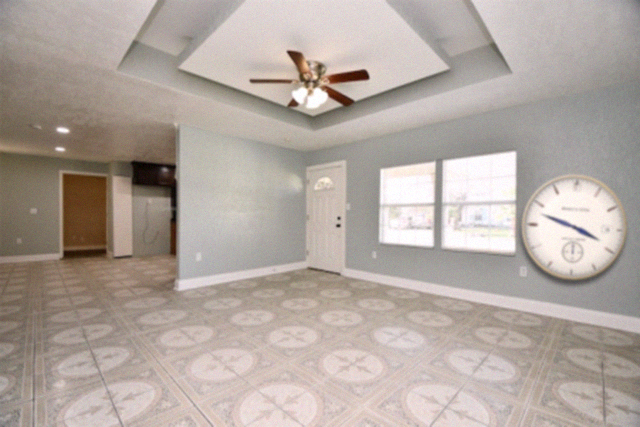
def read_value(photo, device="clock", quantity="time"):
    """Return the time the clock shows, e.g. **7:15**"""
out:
**3:48**
